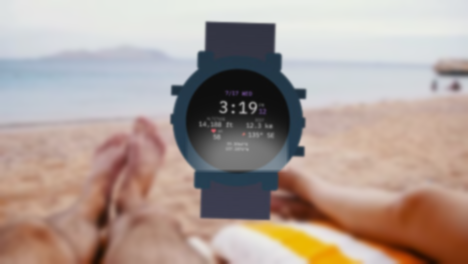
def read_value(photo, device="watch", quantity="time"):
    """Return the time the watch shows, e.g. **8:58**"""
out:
**3:19**
